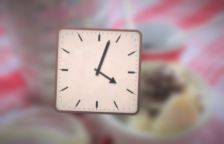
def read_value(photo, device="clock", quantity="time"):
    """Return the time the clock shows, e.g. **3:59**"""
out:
**4:03**
